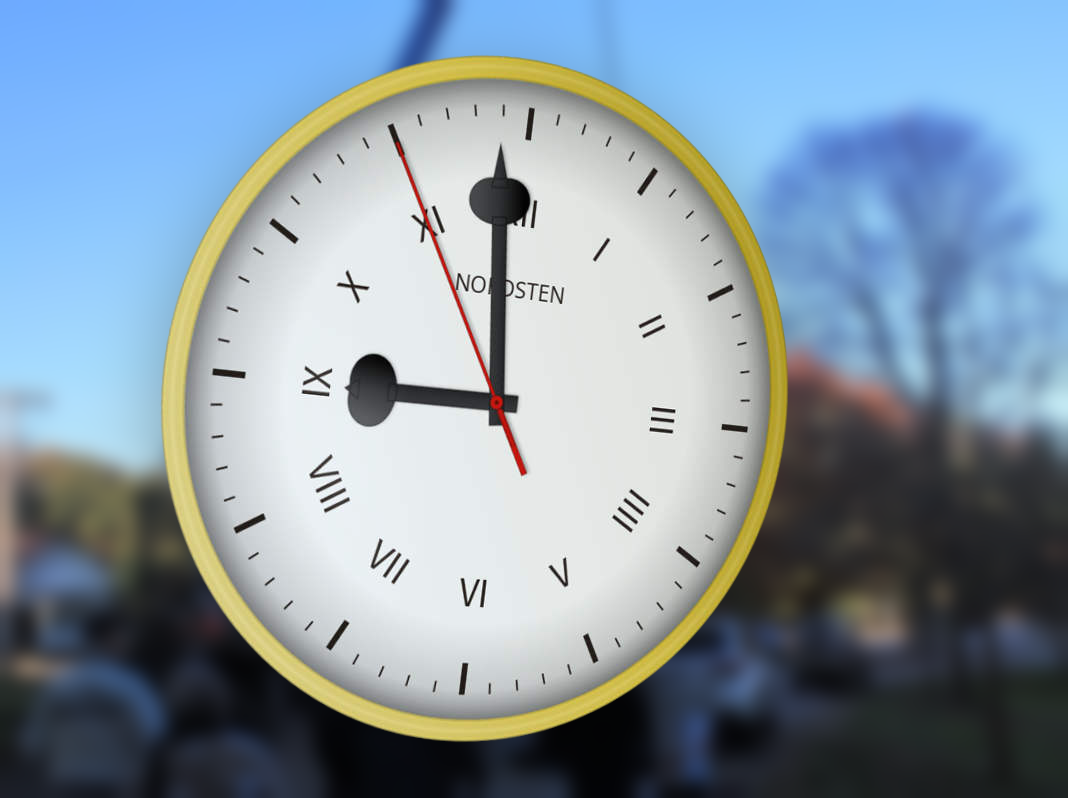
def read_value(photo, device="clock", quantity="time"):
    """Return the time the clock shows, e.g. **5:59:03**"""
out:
**8:58:55**
